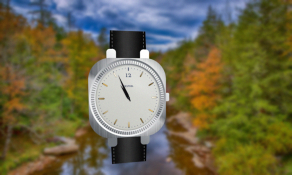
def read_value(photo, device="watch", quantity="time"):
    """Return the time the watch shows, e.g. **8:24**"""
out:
**10:56**
